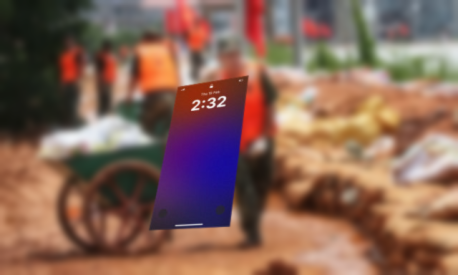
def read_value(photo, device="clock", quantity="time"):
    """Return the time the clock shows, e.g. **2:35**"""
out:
**2:32**
